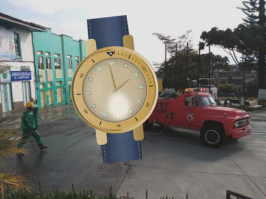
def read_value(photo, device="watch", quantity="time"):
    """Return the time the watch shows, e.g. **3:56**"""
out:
**1:59**
